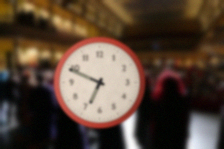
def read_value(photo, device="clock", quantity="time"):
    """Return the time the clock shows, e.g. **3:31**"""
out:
**6:49**
